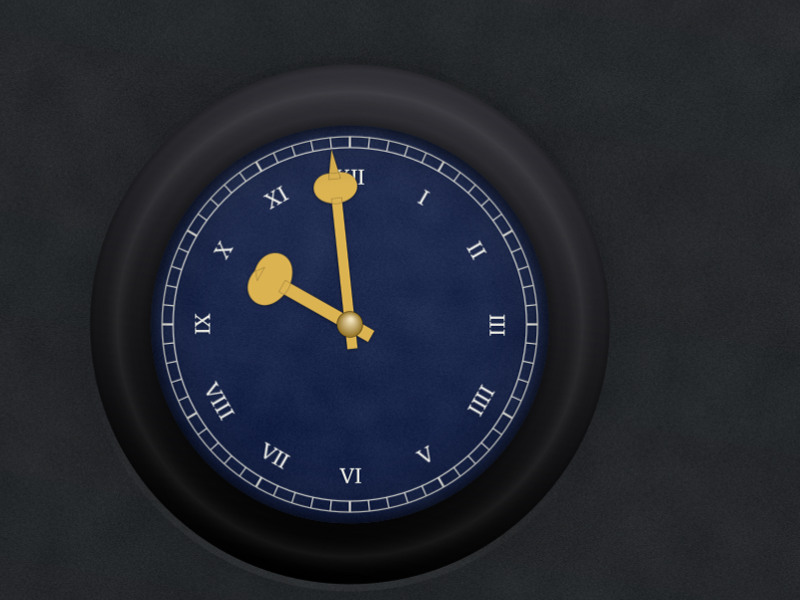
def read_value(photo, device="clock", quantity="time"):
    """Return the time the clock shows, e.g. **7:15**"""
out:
**9:59**
